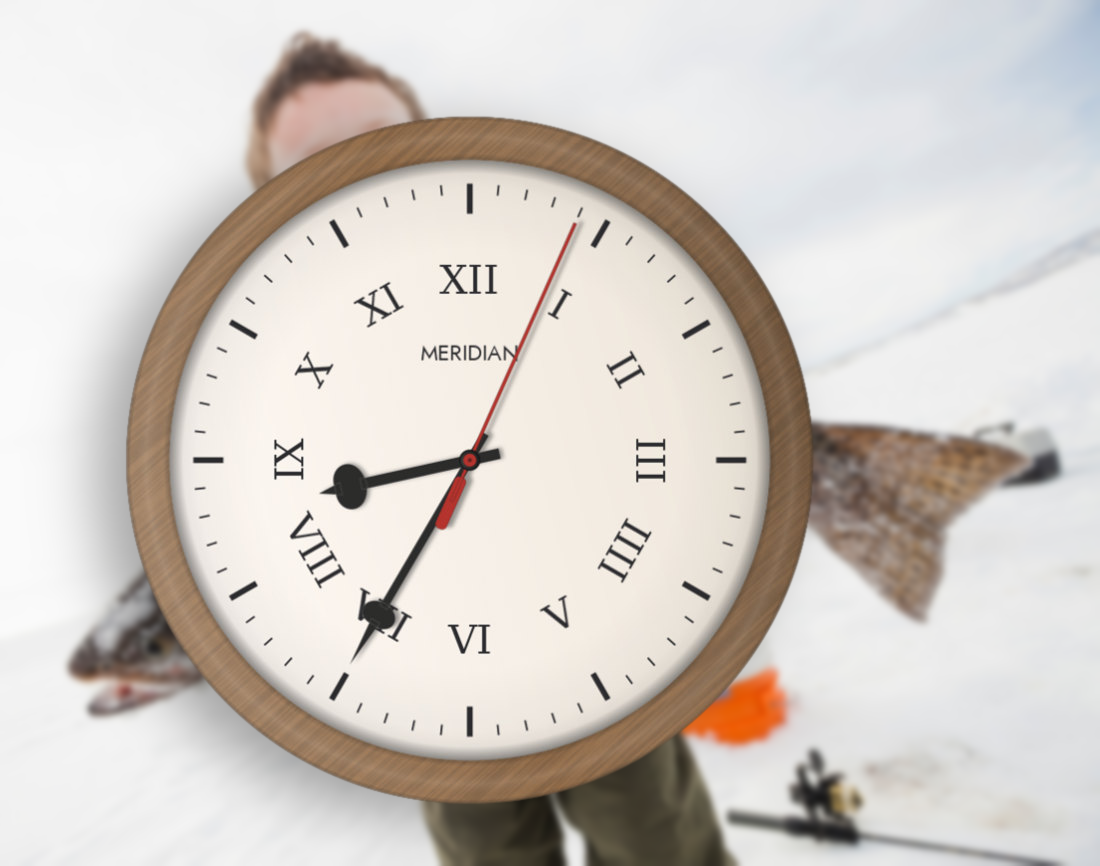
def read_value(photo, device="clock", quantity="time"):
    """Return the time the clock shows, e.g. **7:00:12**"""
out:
**8:35:04**
